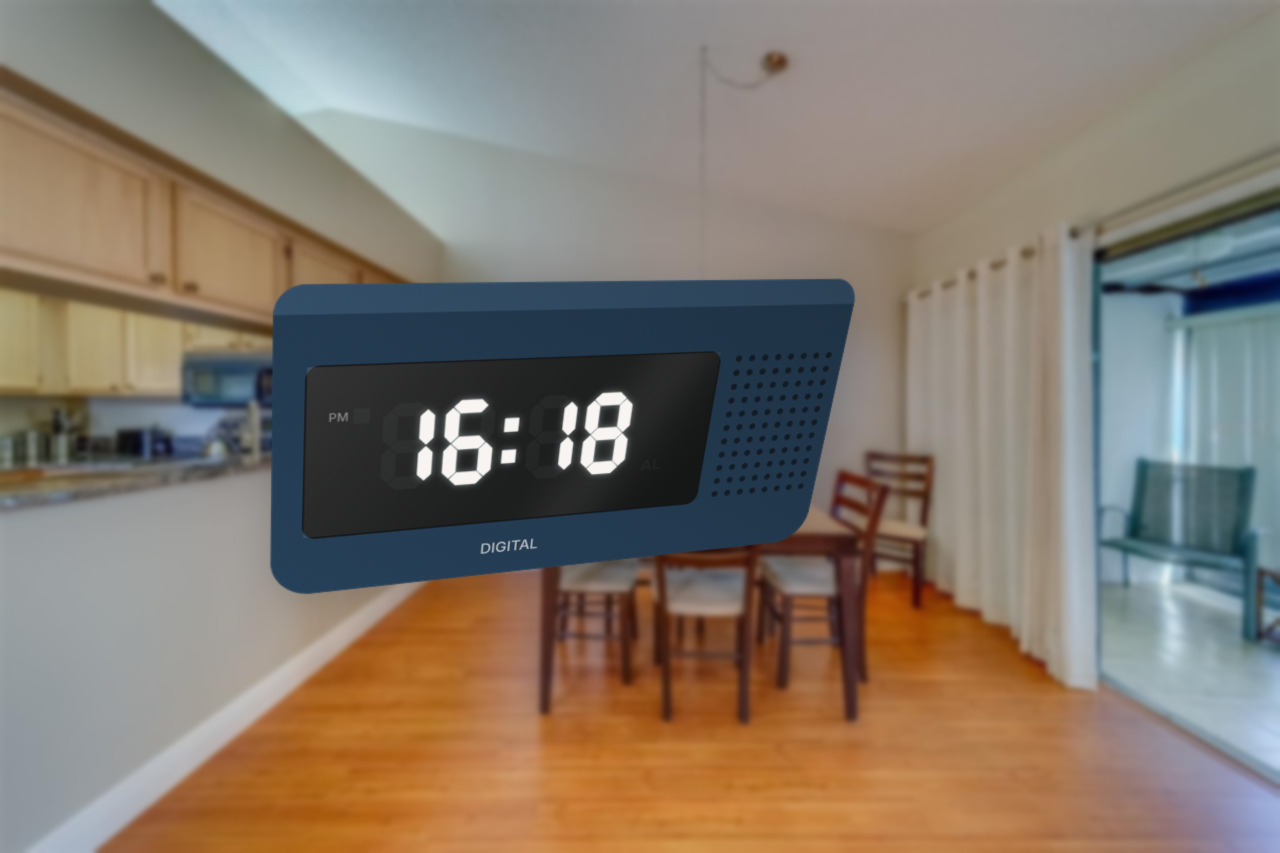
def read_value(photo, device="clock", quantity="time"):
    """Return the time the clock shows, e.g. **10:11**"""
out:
**16:18**
